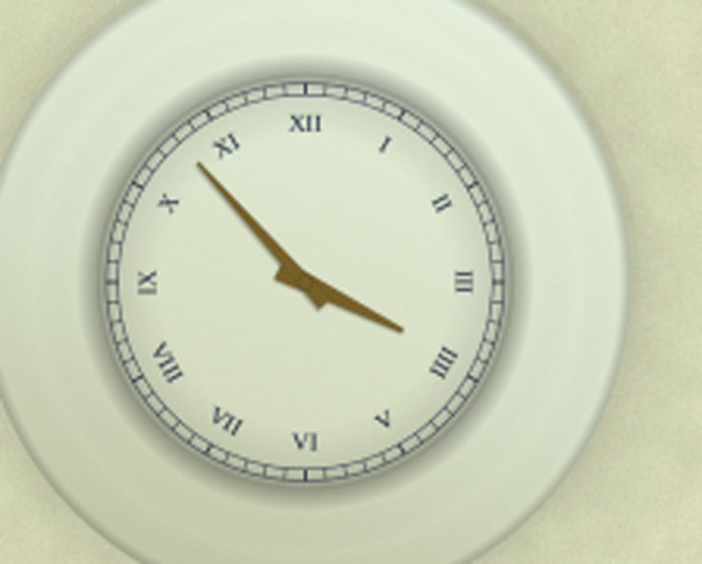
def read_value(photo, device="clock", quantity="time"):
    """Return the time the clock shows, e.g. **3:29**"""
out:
**3:53**
